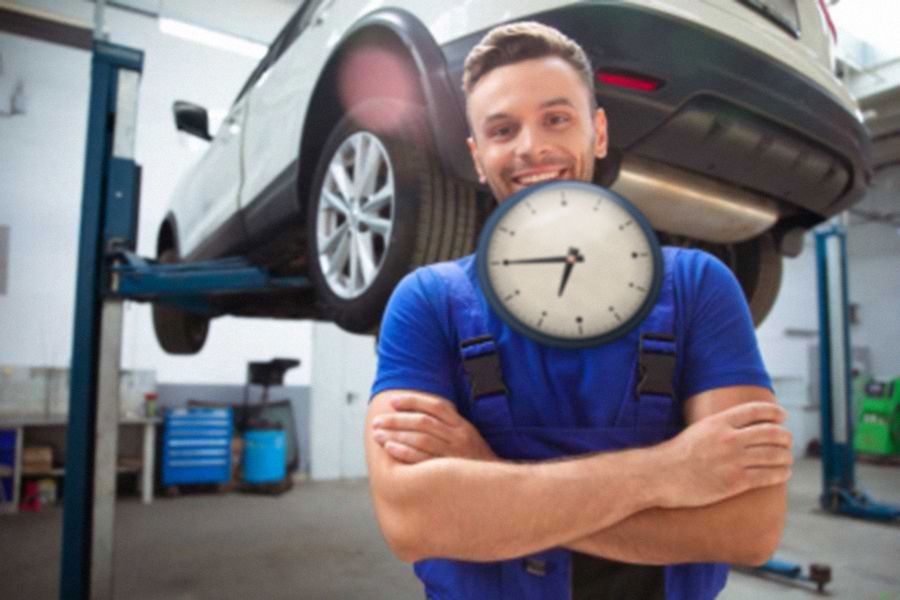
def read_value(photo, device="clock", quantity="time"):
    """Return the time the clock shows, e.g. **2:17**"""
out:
**6:45**
